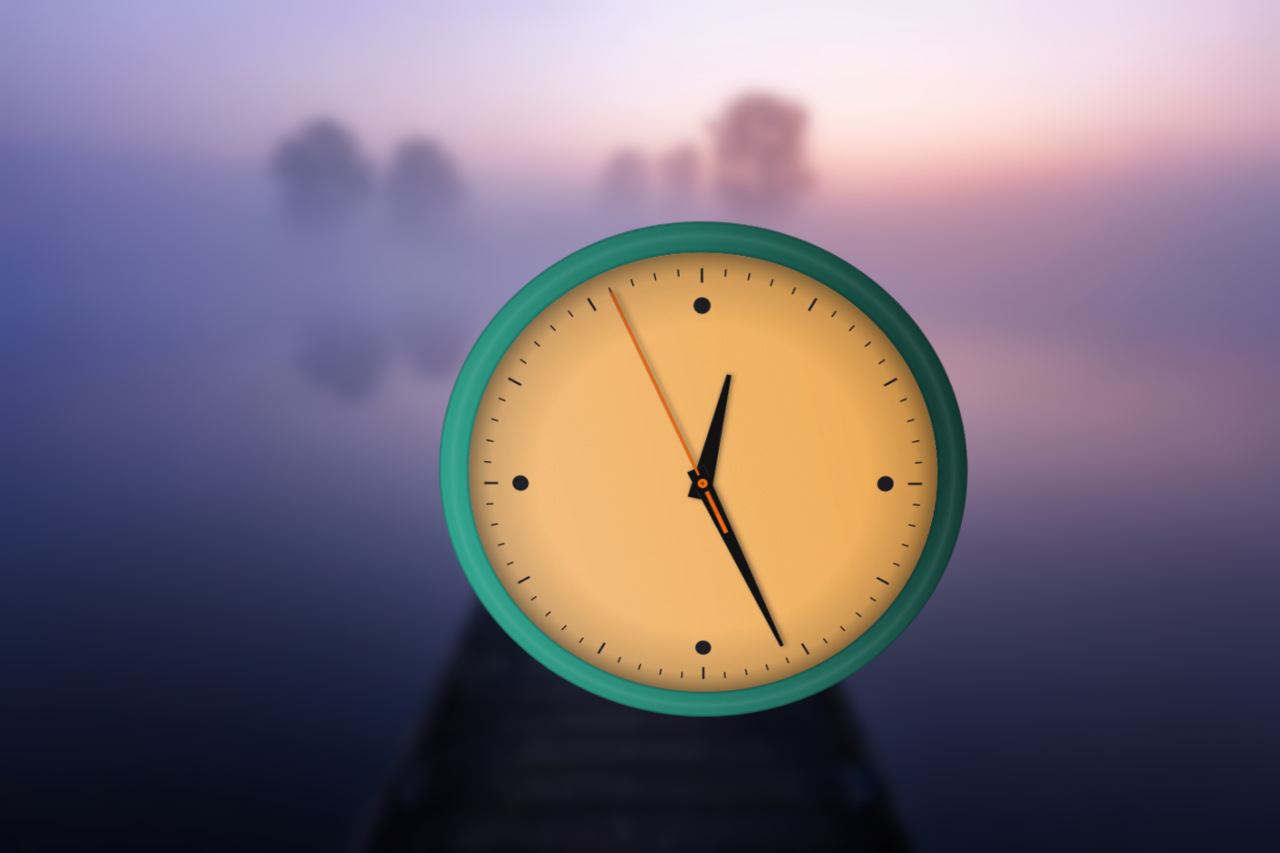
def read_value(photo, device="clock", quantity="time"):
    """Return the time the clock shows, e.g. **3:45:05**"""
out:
**12:25:56**
